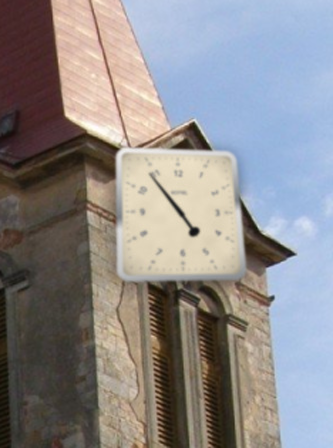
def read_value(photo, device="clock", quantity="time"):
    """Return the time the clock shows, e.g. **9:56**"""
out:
**4:54**
